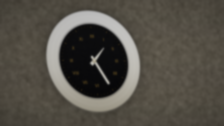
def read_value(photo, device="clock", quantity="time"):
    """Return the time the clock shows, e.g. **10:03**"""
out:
**1:25**
